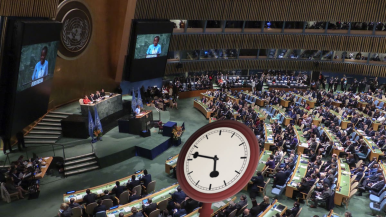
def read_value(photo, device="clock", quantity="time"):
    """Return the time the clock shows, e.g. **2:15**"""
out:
**5:47**
